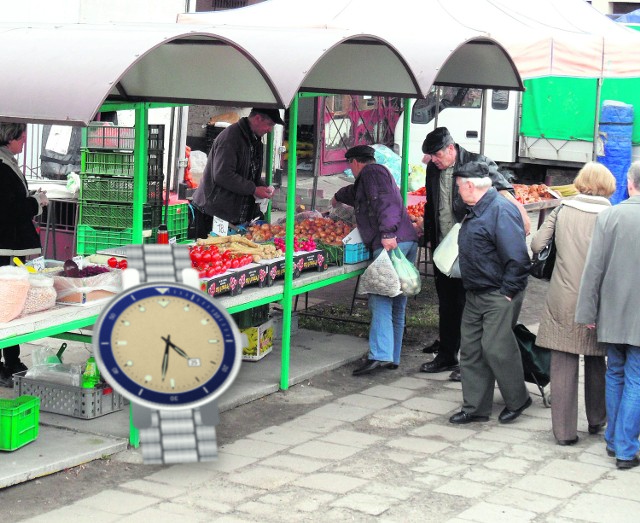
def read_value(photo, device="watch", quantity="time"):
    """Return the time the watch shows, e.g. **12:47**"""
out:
**4:32**
